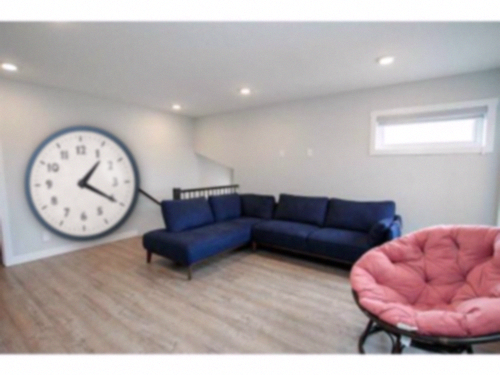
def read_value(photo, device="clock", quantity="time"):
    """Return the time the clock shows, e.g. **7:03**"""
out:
**1:20**
